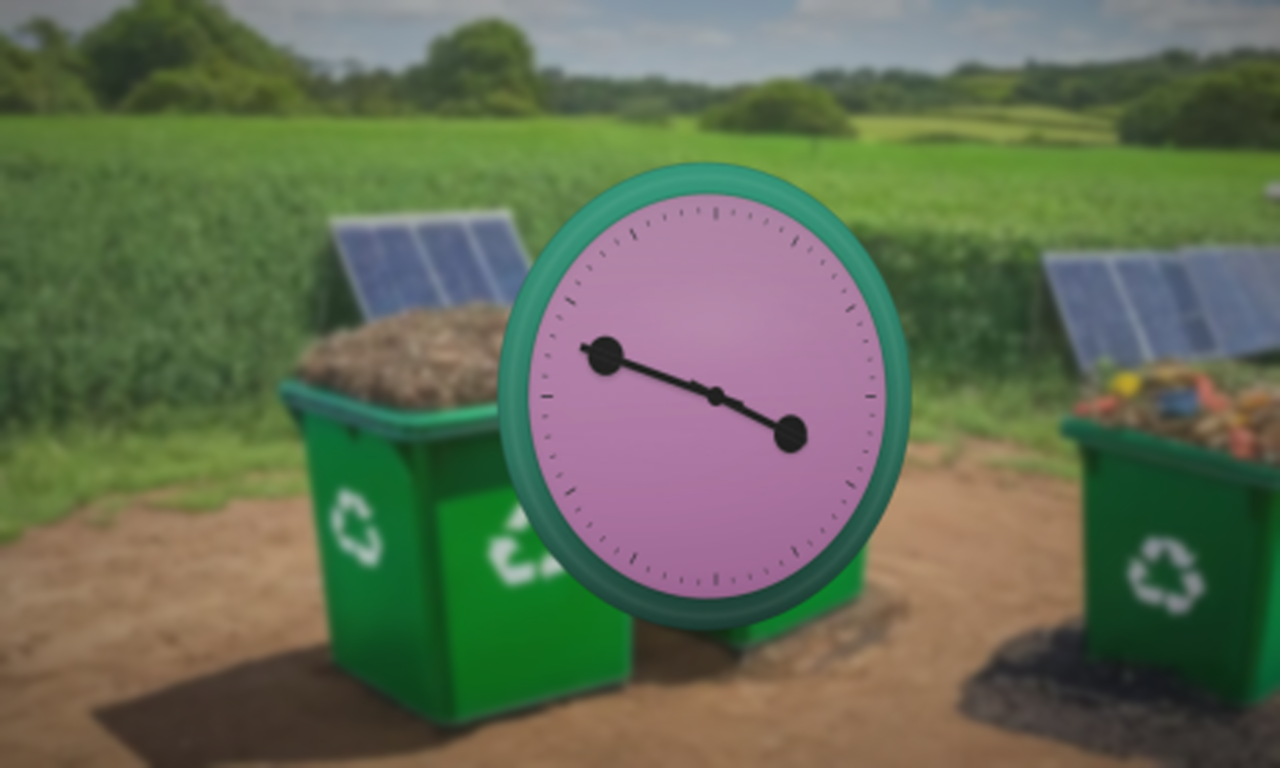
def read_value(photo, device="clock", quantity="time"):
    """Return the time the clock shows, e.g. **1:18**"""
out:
**3:48**
